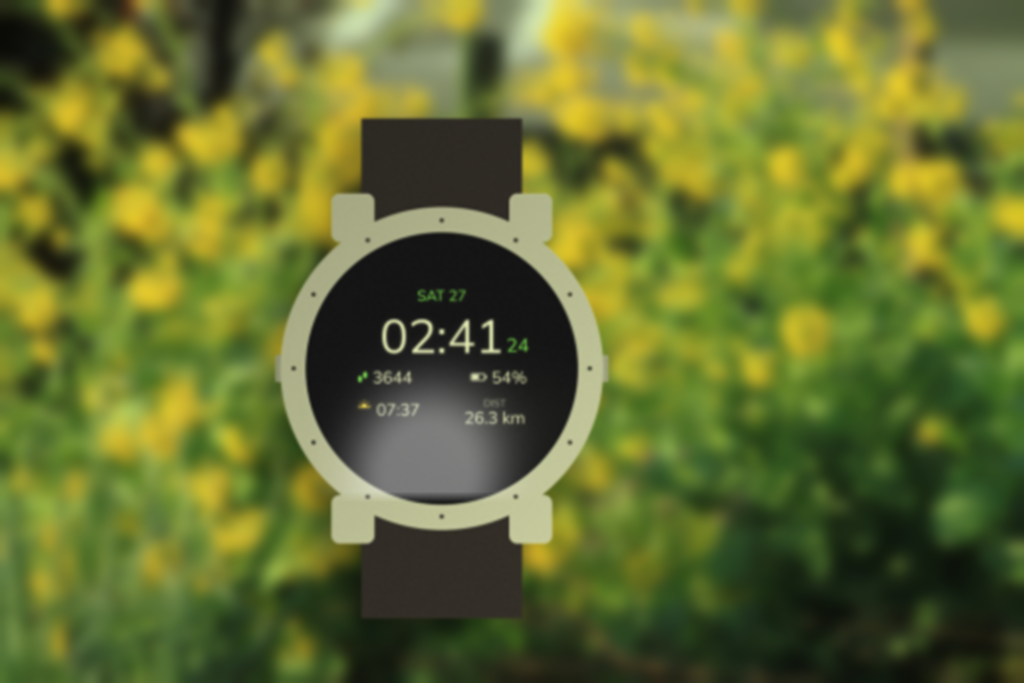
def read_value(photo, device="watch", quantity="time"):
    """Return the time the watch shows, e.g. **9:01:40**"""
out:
**2:41:24**
